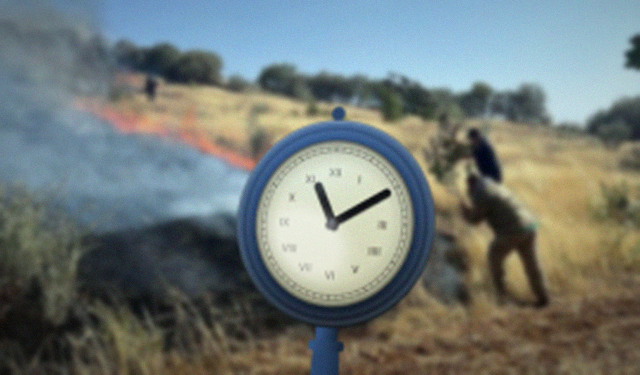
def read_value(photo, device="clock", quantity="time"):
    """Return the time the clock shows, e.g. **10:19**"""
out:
**11:10**
